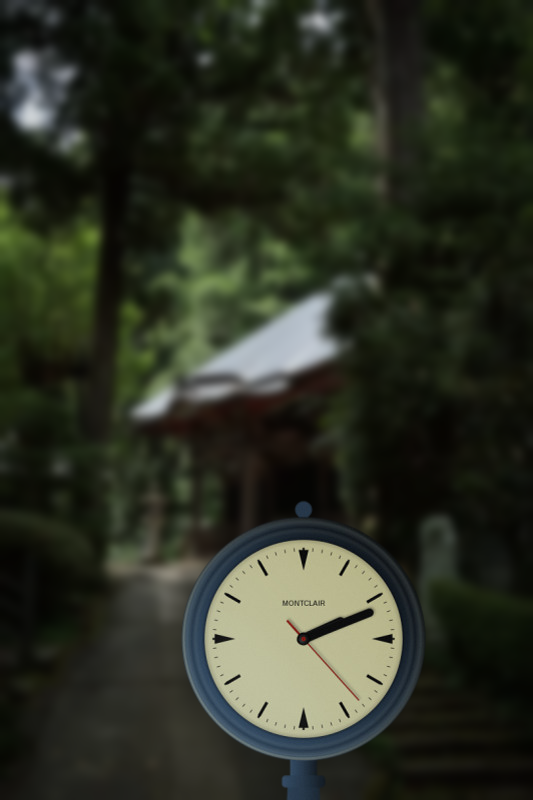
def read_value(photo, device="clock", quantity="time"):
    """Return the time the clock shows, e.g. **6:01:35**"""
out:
**2:11:23**
